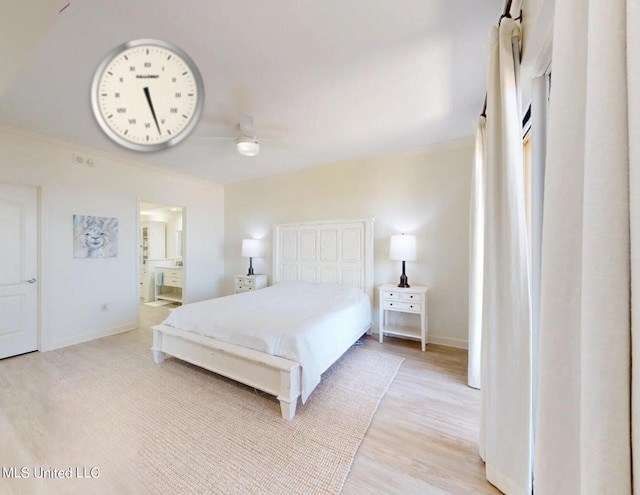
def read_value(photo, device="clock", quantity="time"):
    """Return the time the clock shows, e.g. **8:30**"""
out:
**5:27**
